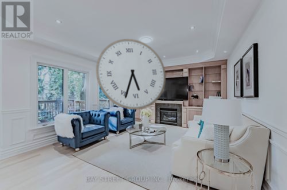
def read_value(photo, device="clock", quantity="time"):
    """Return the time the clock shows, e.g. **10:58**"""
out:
**5:34**
